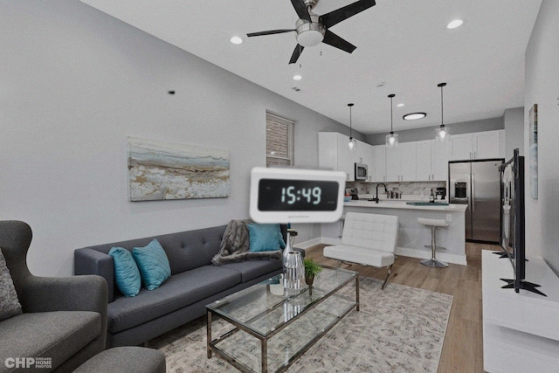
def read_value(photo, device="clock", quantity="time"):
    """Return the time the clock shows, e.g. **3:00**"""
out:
**15:49**
